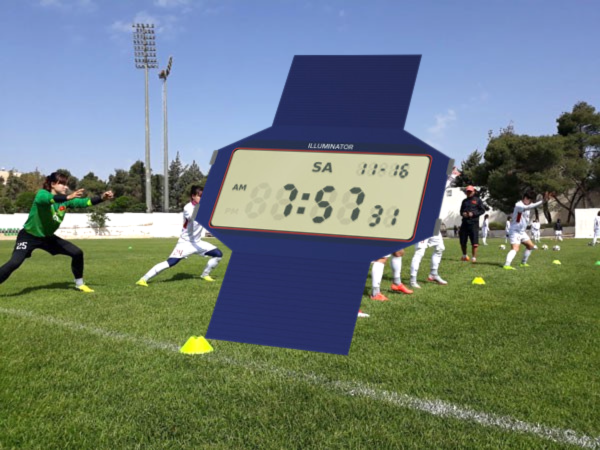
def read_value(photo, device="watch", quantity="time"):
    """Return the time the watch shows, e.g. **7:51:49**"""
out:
**7:57:31**
